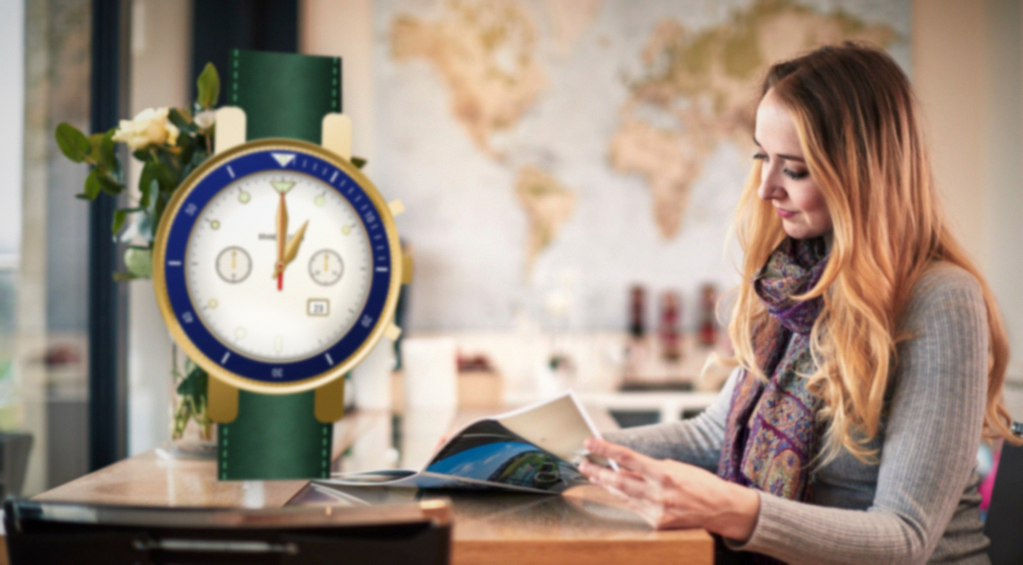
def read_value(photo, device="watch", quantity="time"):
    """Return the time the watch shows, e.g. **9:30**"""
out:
**1:00**
